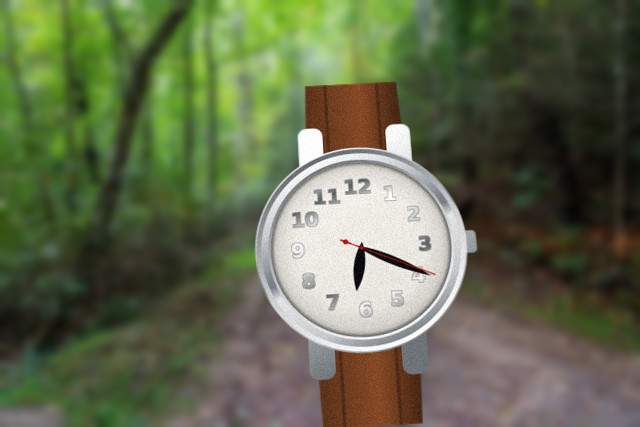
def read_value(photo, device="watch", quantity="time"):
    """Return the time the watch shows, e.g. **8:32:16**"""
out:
**6:19:19**
